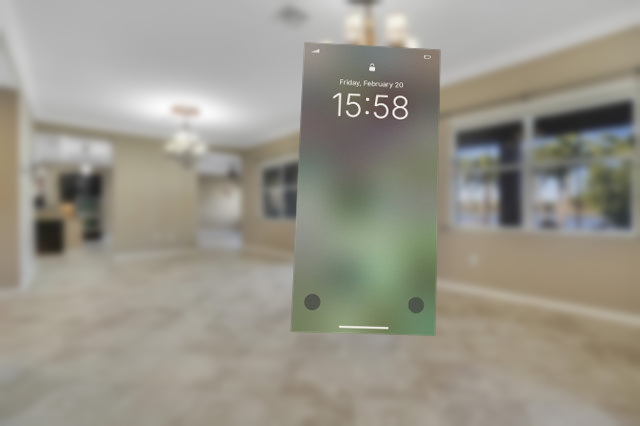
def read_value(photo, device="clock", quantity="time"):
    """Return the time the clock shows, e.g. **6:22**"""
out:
**15:58**
